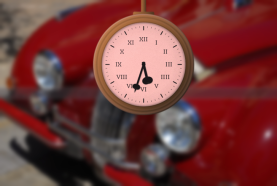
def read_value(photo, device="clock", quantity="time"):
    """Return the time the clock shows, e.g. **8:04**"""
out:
**5:33**
